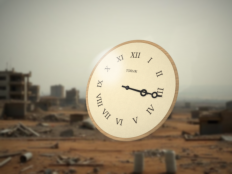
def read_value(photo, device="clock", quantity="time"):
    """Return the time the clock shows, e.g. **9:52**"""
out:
**3:16**
